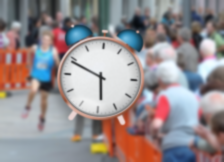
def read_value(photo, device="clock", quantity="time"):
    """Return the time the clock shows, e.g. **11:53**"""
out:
**5:49**
